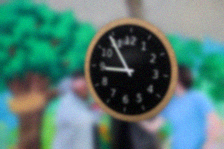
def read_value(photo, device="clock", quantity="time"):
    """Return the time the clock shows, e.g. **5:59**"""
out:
**8:54**
